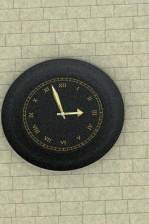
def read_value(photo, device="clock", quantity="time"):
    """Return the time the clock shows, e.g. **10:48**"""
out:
**2:57**
